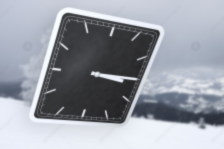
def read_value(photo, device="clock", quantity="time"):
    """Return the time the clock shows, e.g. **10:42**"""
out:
**3:15**
